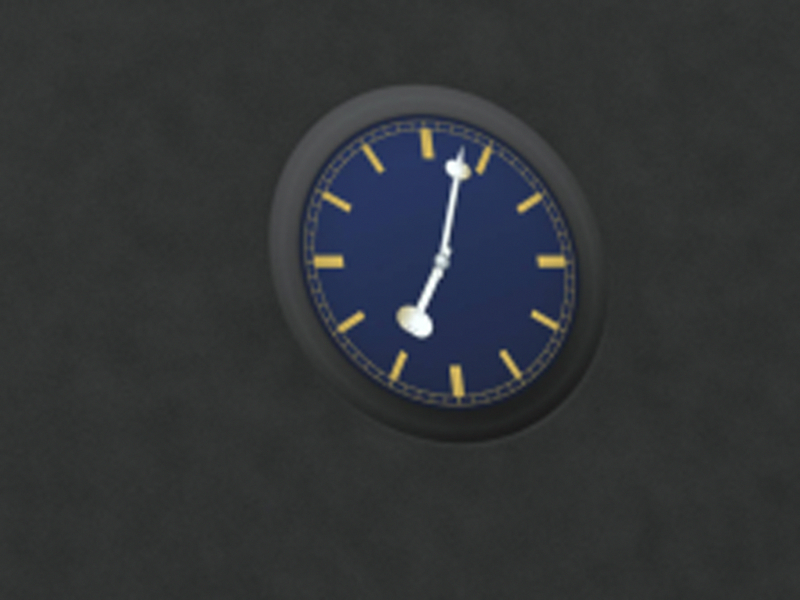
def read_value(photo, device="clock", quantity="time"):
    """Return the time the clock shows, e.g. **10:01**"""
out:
**7:03**
